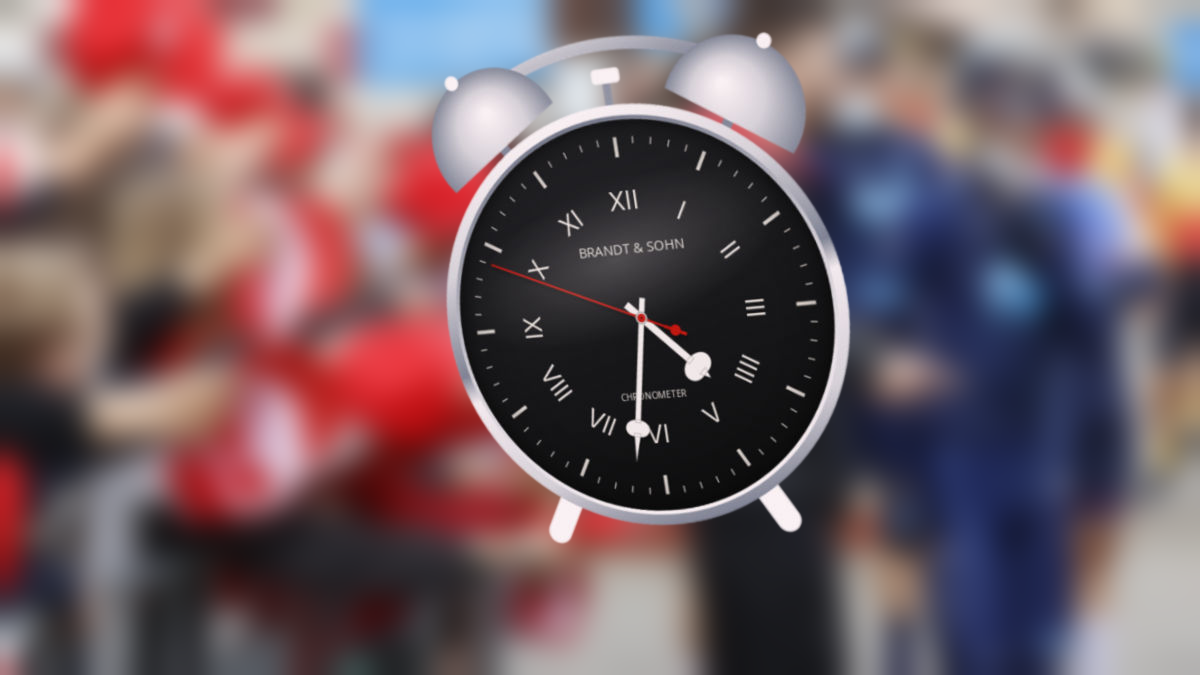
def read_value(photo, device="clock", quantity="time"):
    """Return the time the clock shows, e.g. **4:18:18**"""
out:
**4:31:49**
